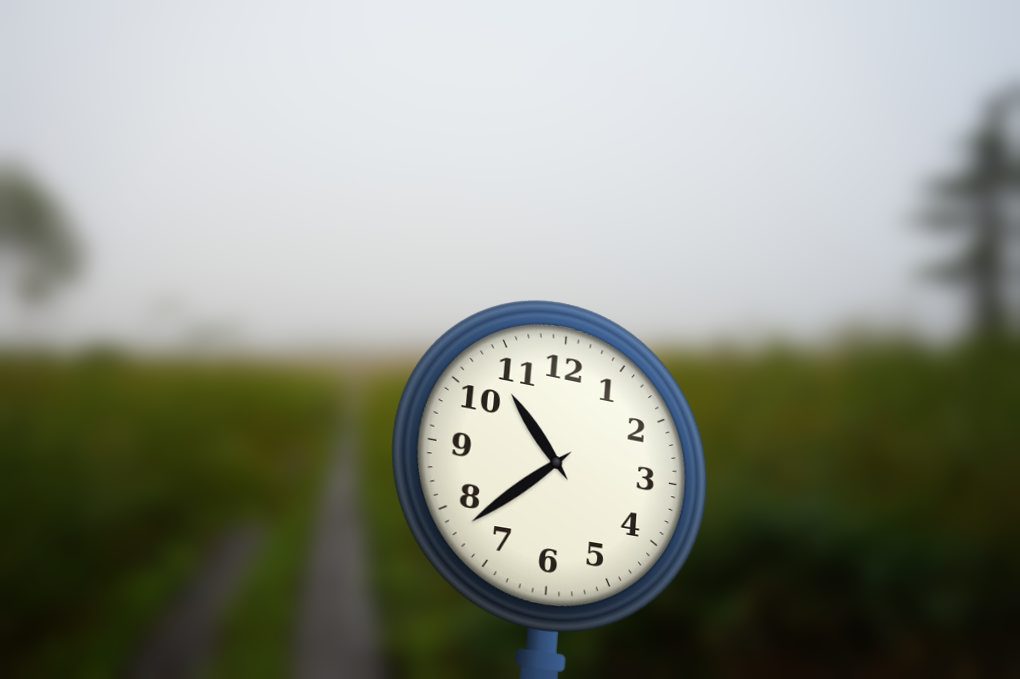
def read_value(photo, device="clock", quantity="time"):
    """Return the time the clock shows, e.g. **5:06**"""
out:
**10:38**
